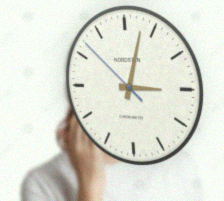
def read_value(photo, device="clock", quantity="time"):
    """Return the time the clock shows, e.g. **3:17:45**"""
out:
**3:02:52**
